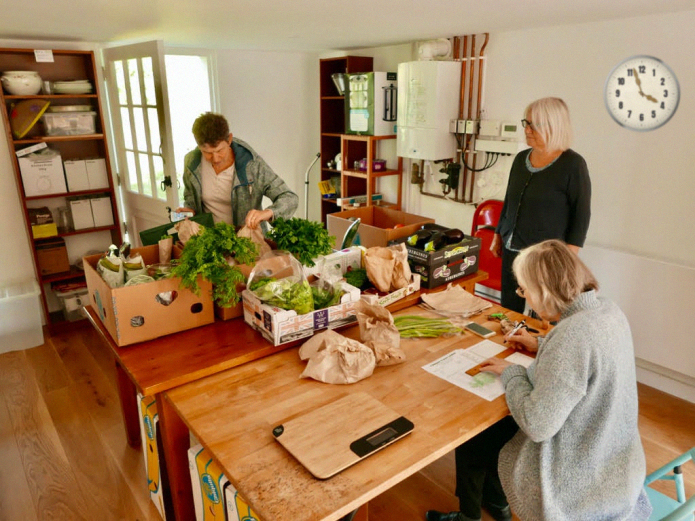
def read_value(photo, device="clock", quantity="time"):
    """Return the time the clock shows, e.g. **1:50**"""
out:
**3:57**
